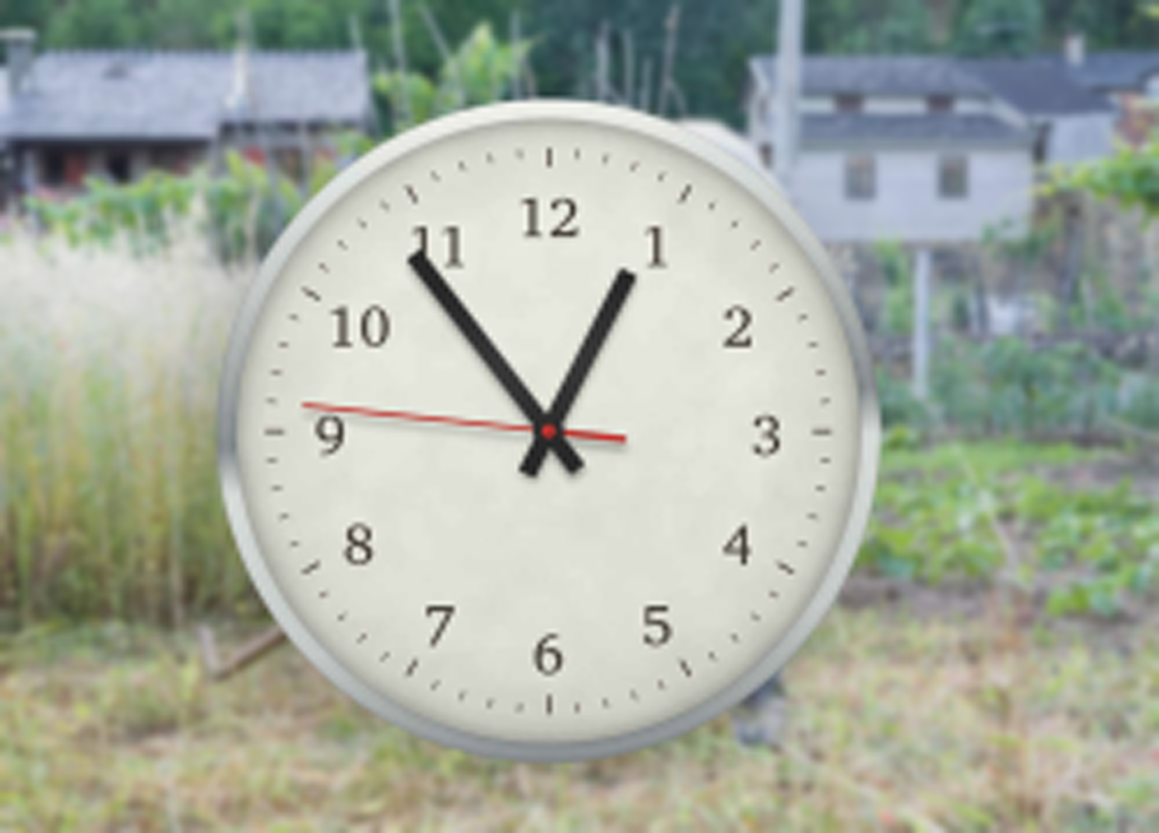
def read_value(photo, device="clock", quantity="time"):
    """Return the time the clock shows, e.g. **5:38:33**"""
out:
**12:53:46**
